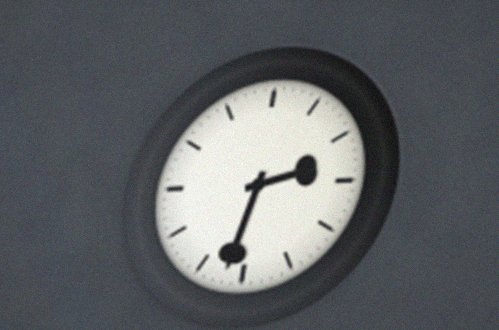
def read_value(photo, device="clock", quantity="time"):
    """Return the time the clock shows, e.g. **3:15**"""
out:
**2:32**
